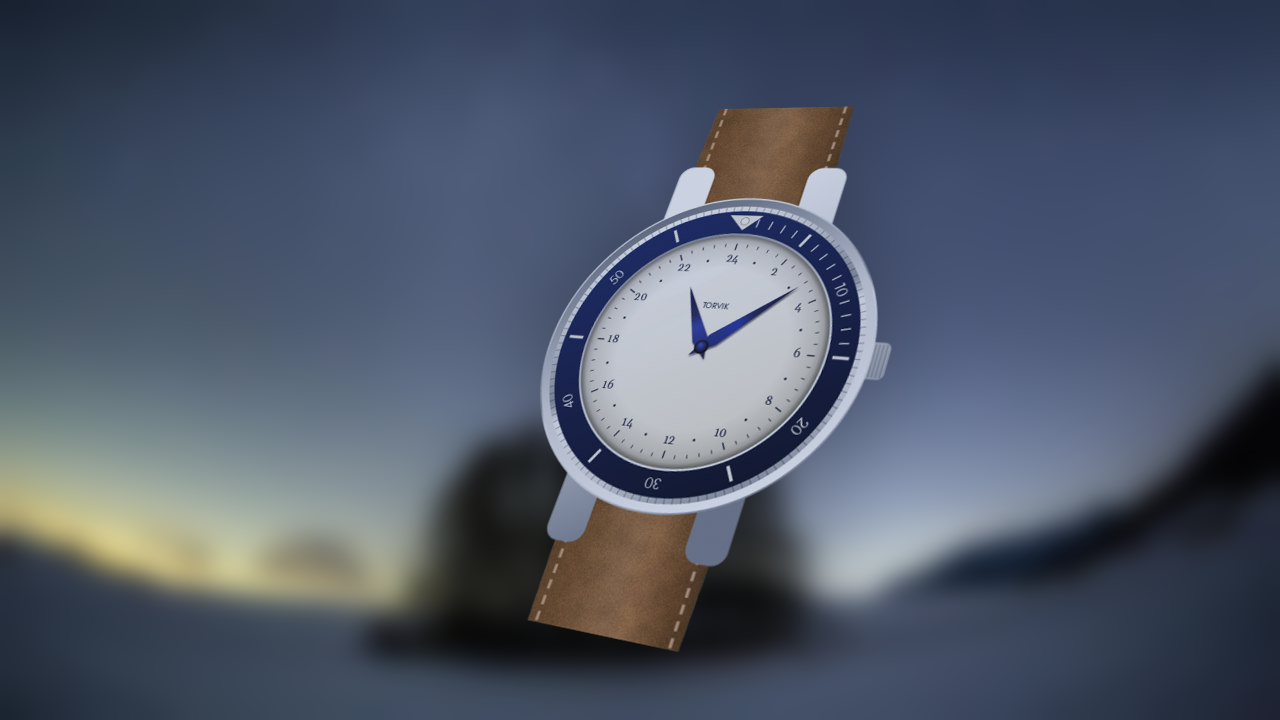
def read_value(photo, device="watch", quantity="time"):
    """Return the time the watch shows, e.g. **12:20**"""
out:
**22:08**
